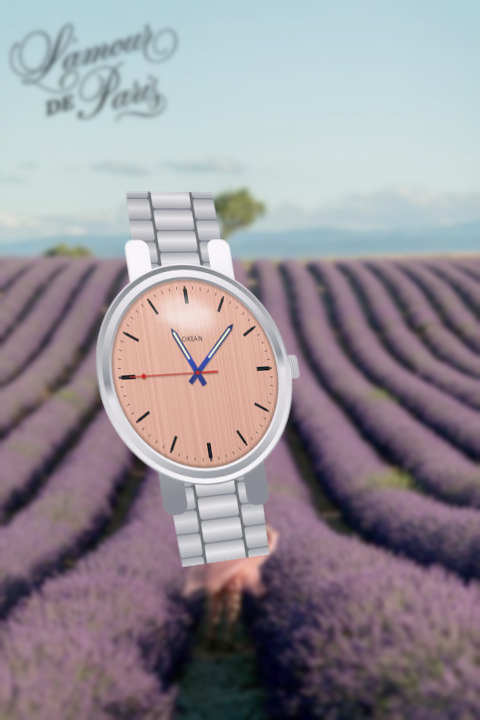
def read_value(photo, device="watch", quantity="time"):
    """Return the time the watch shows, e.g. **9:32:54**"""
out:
**11:07:45**
